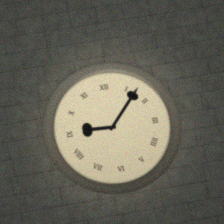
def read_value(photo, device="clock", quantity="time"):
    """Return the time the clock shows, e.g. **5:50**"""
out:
**9:07**
